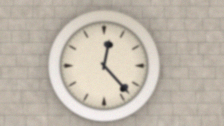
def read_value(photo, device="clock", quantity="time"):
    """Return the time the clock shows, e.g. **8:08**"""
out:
**12:23**
